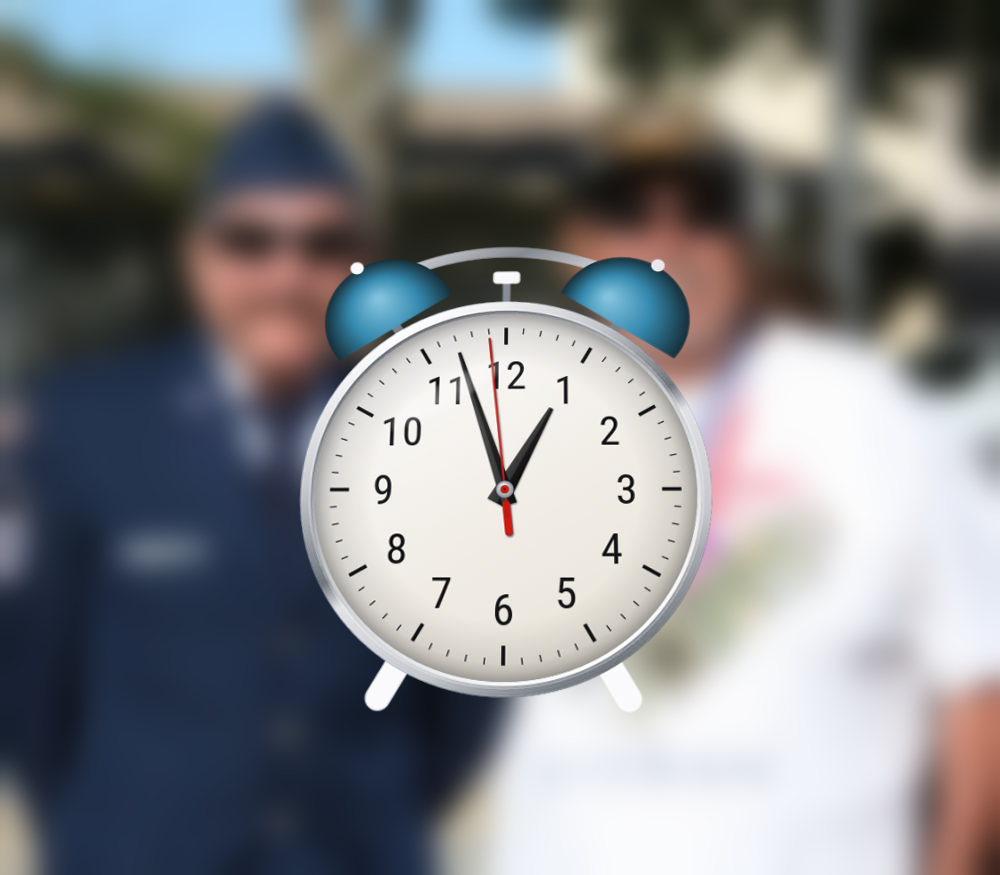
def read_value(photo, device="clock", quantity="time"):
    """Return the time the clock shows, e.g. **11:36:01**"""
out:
**12:56:59**
